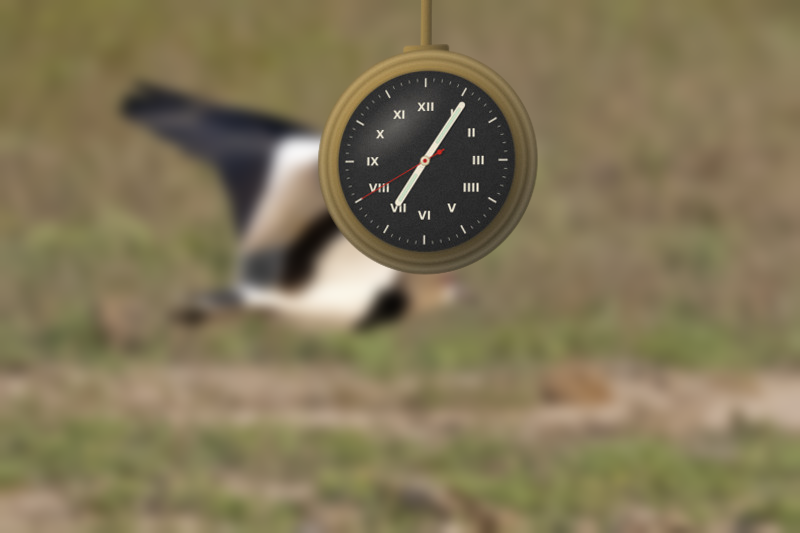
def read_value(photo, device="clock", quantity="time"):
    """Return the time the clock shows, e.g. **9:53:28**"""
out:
**7:05:40**
